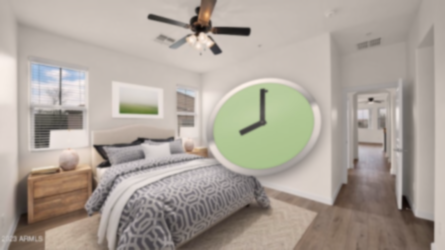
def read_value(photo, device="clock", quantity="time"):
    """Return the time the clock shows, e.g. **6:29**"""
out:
**7:59**
